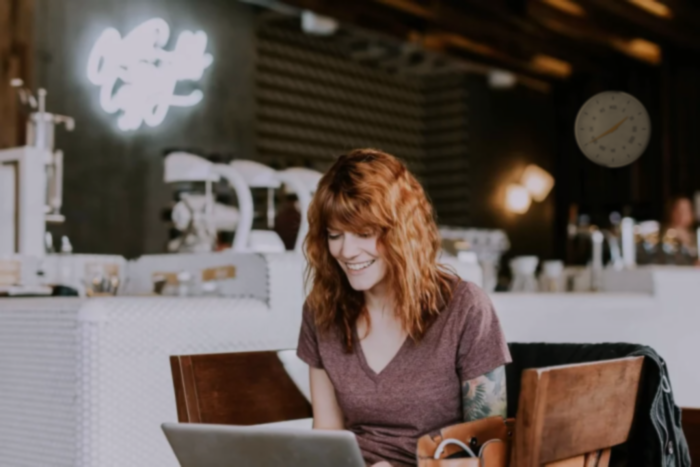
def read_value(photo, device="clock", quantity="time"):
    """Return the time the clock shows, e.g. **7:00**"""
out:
**1:40**
